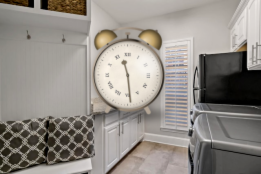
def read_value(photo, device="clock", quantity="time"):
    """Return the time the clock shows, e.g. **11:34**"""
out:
**11:29**
